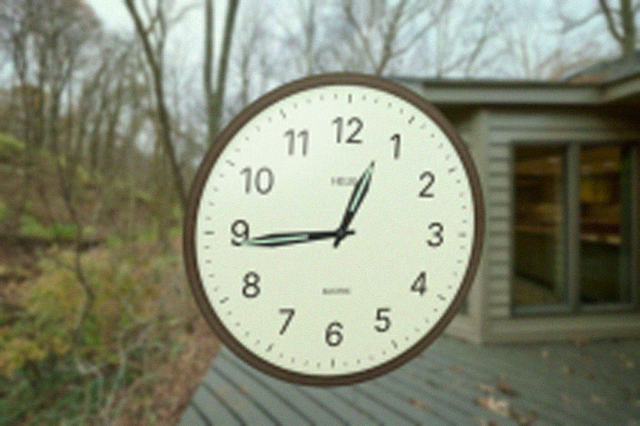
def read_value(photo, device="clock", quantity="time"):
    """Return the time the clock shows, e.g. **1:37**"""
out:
**12:44**
